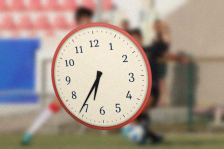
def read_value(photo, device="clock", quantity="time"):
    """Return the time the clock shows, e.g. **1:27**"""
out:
**6:36**
